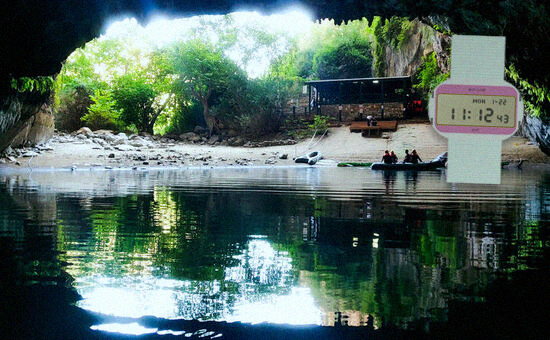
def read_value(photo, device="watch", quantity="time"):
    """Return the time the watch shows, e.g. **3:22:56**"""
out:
**11:12:43**
